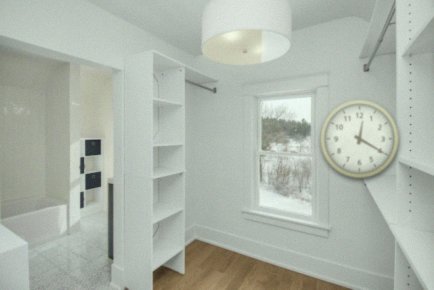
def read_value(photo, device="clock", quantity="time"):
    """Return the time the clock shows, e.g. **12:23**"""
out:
**12:20**
